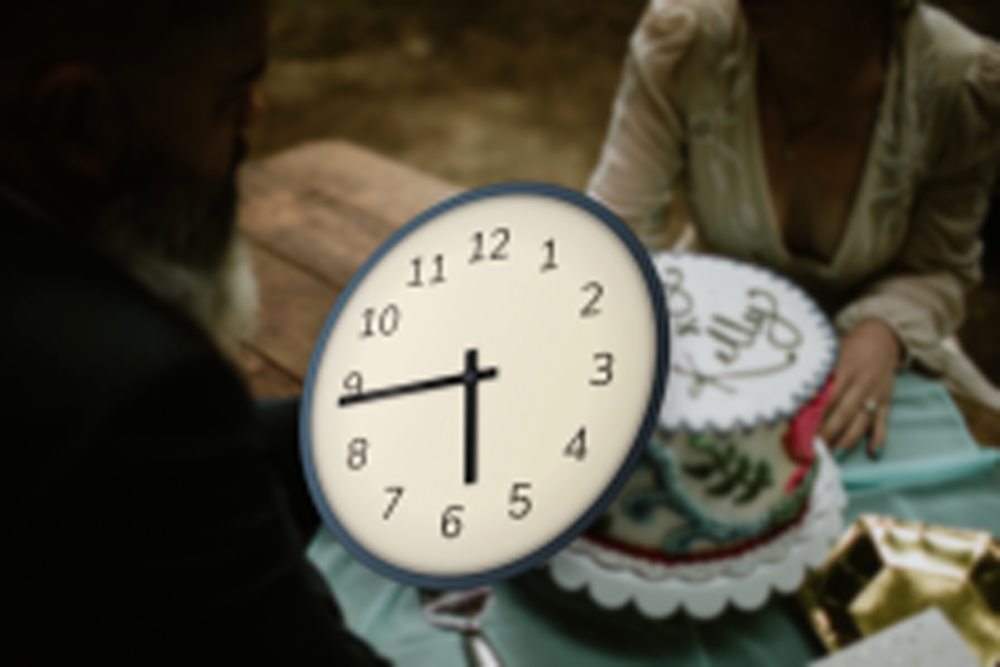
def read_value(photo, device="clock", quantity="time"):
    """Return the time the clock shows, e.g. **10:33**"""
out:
**5:44**
